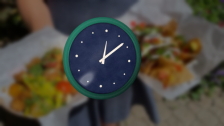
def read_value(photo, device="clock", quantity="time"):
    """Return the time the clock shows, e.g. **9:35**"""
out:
**12:08**
